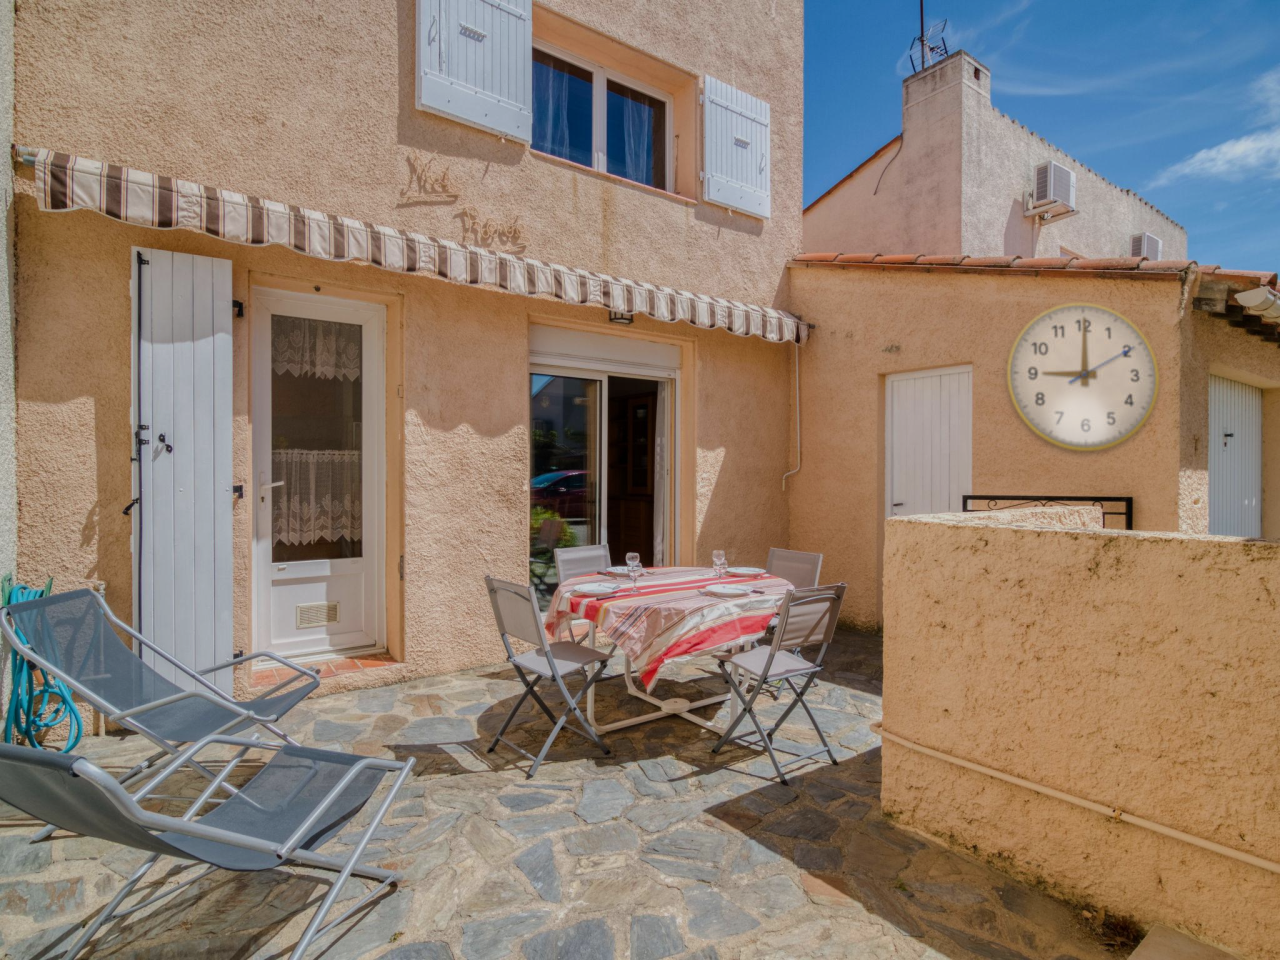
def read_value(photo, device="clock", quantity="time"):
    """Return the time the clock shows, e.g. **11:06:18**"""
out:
**9:00:10**
